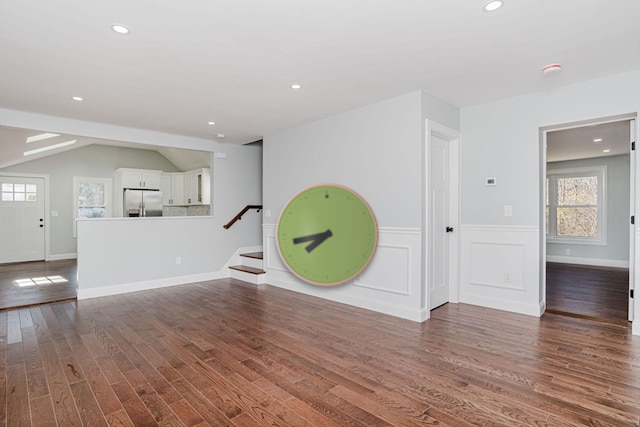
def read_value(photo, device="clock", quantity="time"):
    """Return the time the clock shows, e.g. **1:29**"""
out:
**7:43**
